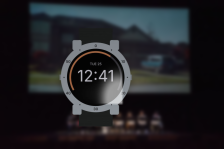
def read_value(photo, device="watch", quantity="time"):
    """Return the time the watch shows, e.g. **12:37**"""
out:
**12:41**
